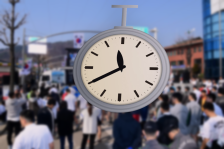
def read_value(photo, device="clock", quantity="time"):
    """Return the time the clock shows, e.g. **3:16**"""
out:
**11:40**
